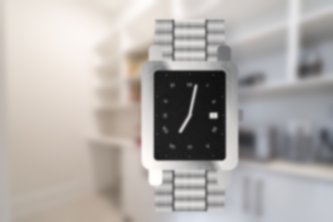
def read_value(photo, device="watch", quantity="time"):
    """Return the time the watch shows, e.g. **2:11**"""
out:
**7:02**
